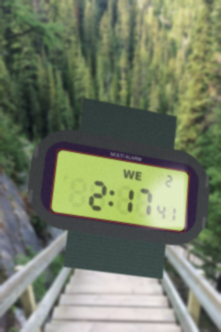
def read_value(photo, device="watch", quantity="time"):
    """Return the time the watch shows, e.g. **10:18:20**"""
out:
**2:17:41**
